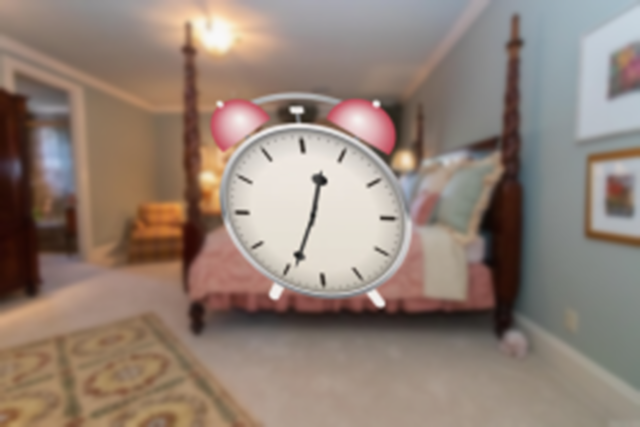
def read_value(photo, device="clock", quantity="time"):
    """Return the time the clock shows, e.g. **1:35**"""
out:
**12:34**
